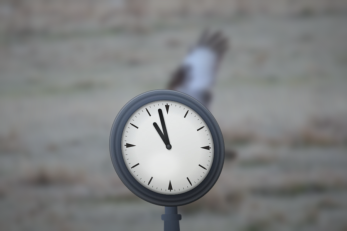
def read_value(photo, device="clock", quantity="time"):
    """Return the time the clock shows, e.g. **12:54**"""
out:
**10:58**
